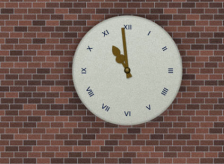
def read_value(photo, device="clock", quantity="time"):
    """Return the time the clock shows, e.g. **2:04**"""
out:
**10:59**
